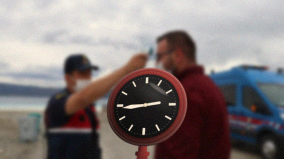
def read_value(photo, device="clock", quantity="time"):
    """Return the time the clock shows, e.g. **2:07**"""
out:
**2:44**
